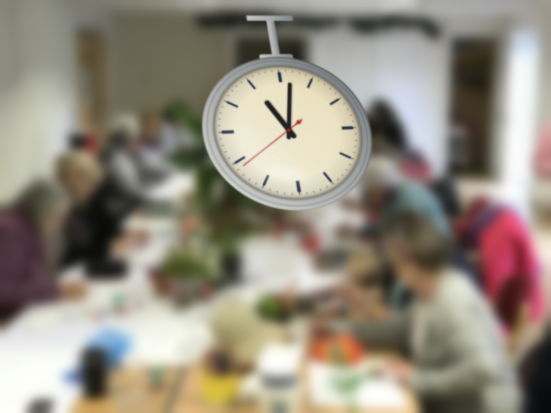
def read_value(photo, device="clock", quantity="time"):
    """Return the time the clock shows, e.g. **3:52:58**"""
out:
**11:01:39**
